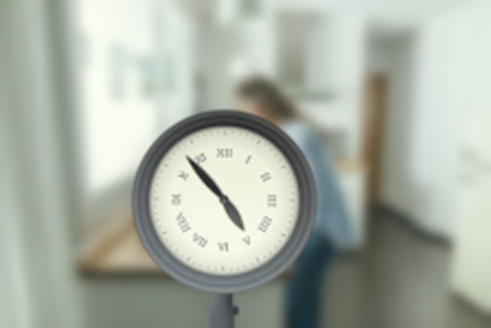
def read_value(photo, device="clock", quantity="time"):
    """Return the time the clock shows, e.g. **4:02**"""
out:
**4:53**
